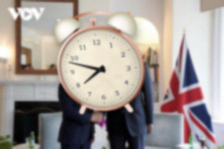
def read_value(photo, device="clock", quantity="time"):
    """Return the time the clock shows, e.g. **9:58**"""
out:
**7:48**
